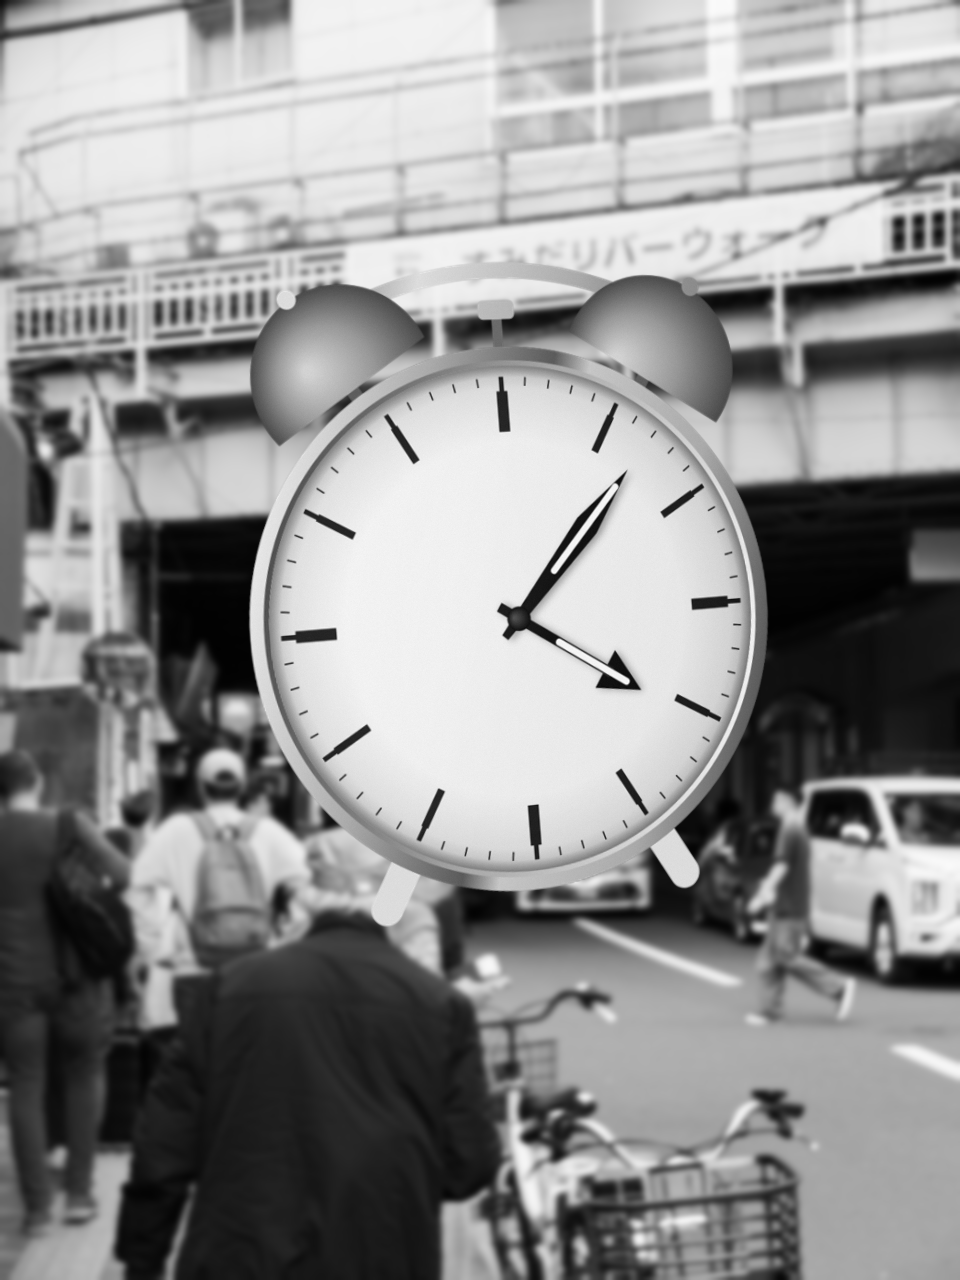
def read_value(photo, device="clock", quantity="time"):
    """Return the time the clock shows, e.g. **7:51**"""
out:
**4:07**
